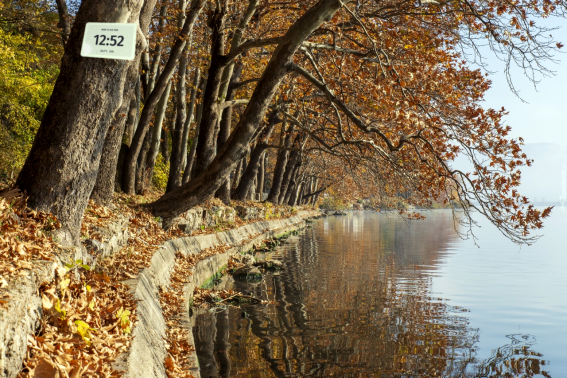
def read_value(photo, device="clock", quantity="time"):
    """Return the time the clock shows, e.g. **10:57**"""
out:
**12:52**
